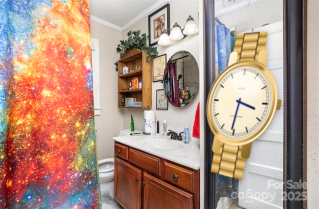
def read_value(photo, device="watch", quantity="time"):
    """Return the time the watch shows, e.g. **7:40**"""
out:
**3:31**
